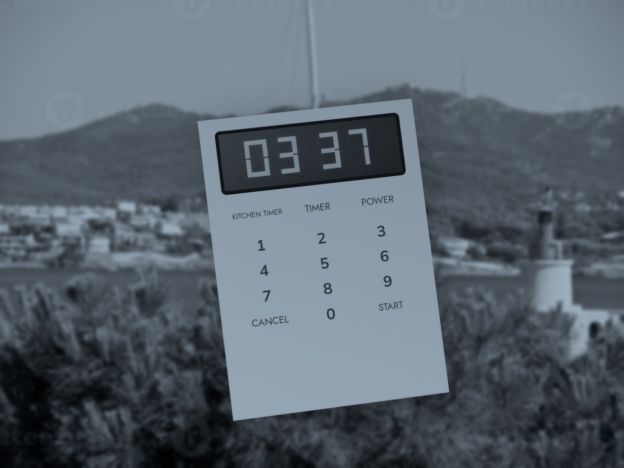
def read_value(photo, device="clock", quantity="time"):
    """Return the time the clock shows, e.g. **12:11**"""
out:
**3:37**
